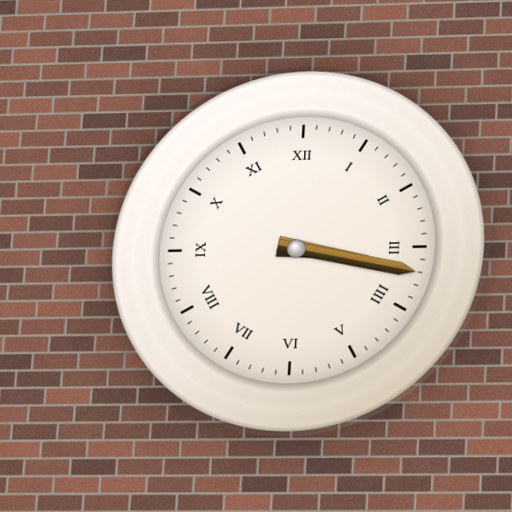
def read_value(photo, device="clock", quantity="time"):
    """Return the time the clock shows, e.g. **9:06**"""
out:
**3:17**
